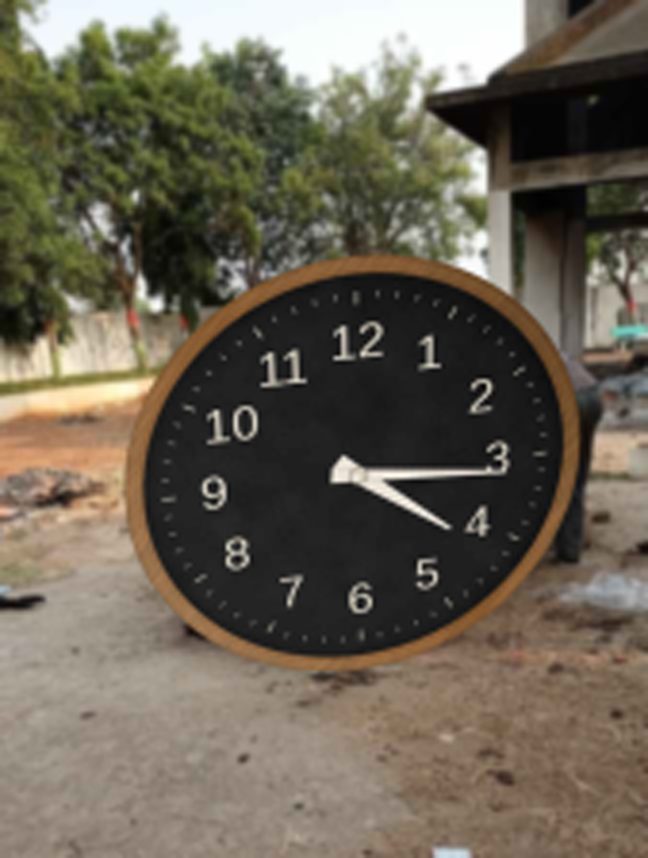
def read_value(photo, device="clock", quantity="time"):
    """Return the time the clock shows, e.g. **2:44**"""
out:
**4:16**
